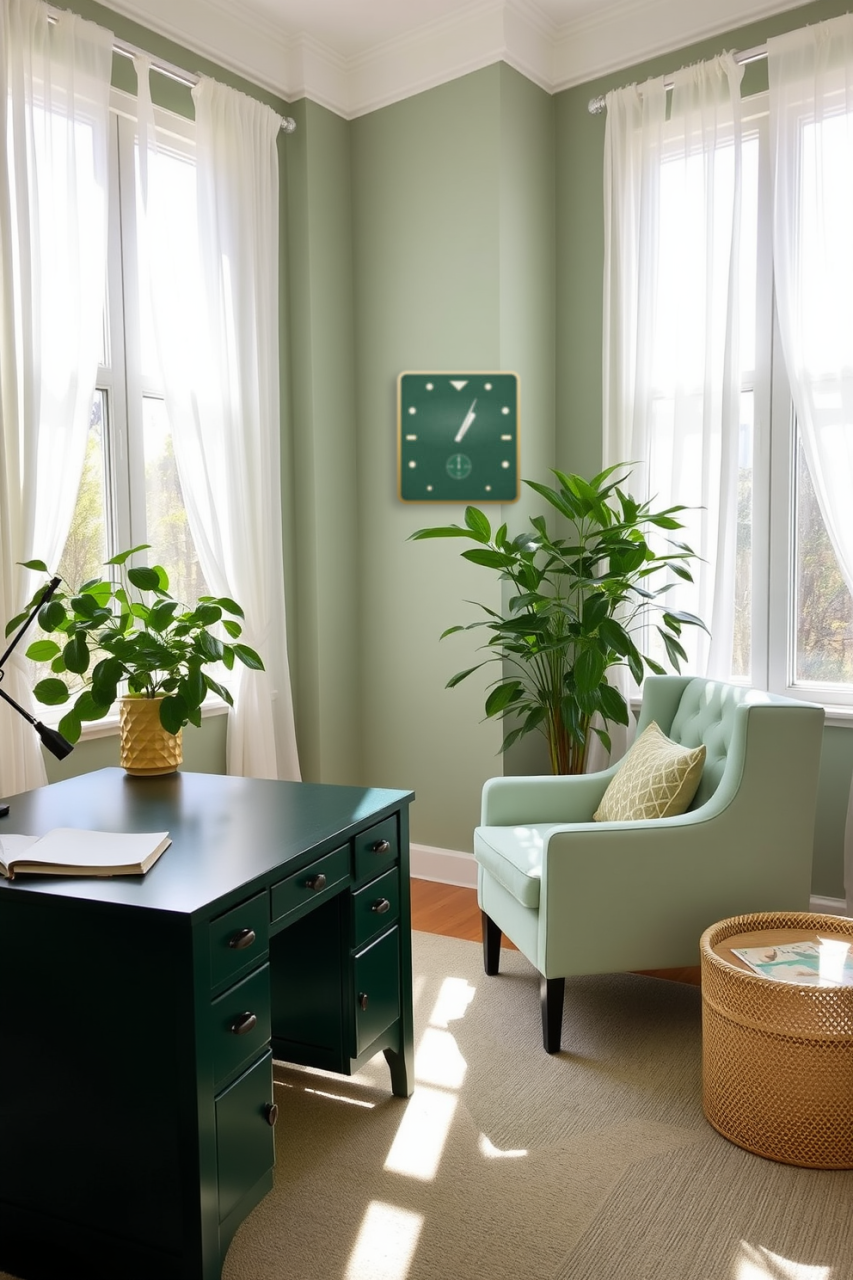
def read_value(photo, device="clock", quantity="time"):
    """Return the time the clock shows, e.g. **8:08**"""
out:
**1:04**
